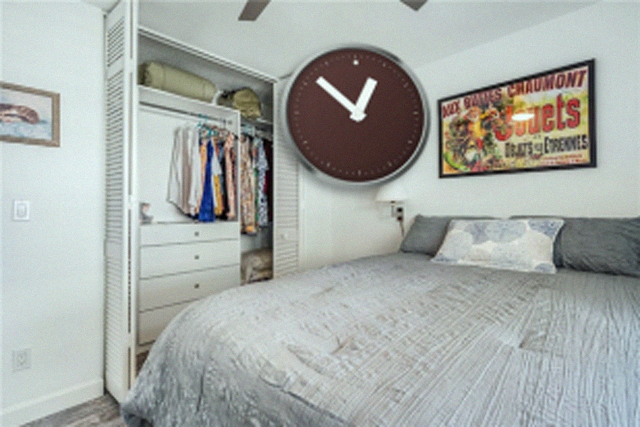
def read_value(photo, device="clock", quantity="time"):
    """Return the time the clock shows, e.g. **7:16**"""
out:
**12:52**
